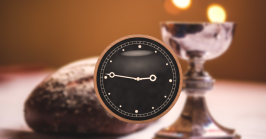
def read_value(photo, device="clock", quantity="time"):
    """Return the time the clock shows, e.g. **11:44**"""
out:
**2:46**
